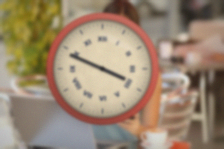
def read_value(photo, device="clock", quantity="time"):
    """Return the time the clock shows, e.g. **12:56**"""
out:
**3:49**
